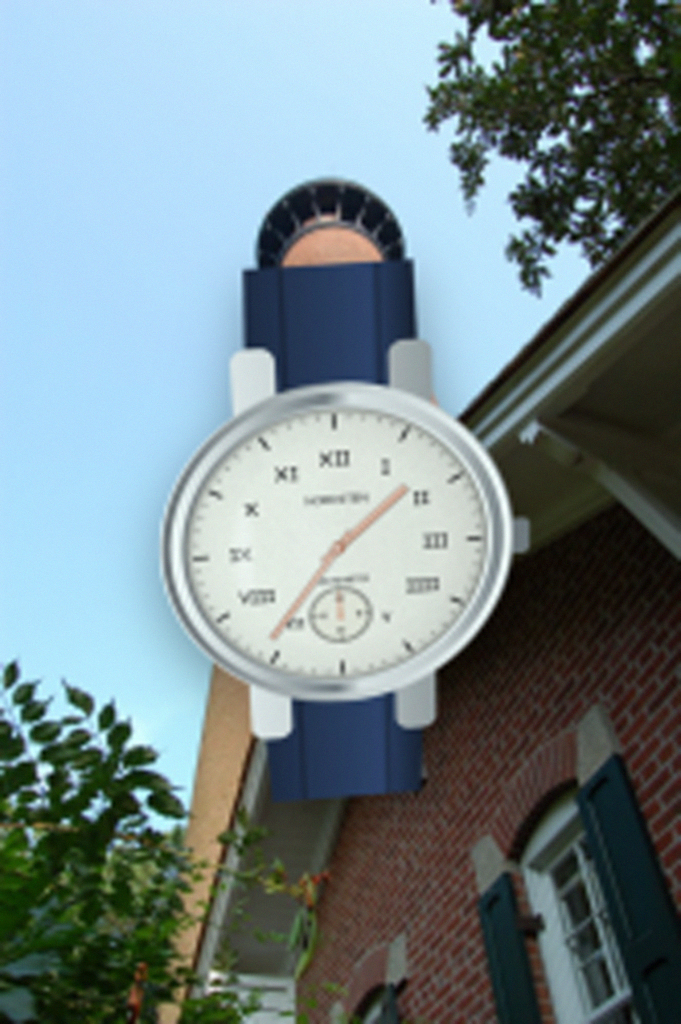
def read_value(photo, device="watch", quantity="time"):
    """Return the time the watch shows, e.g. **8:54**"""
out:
**1:36**
